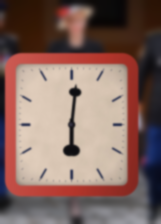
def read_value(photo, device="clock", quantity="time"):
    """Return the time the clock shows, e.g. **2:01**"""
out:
**6:01**
